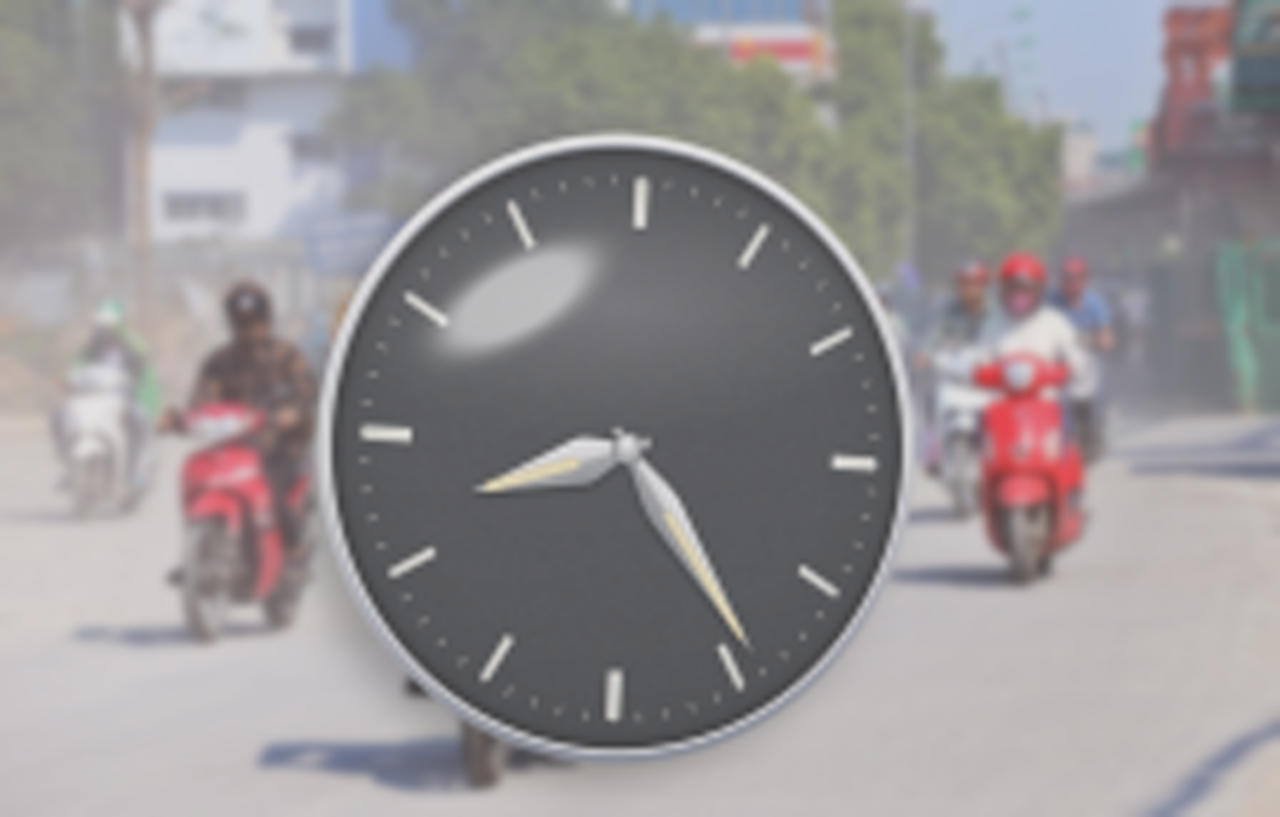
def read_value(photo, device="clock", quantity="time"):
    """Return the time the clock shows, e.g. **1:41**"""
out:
**8:24**
